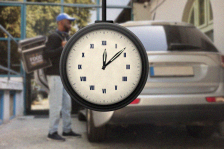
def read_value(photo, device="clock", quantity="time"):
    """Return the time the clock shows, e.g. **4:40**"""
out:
**12:08**
